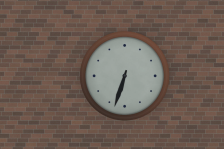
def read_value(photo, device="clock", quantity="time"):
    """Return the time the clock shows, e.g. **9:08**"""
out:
**6:33**
